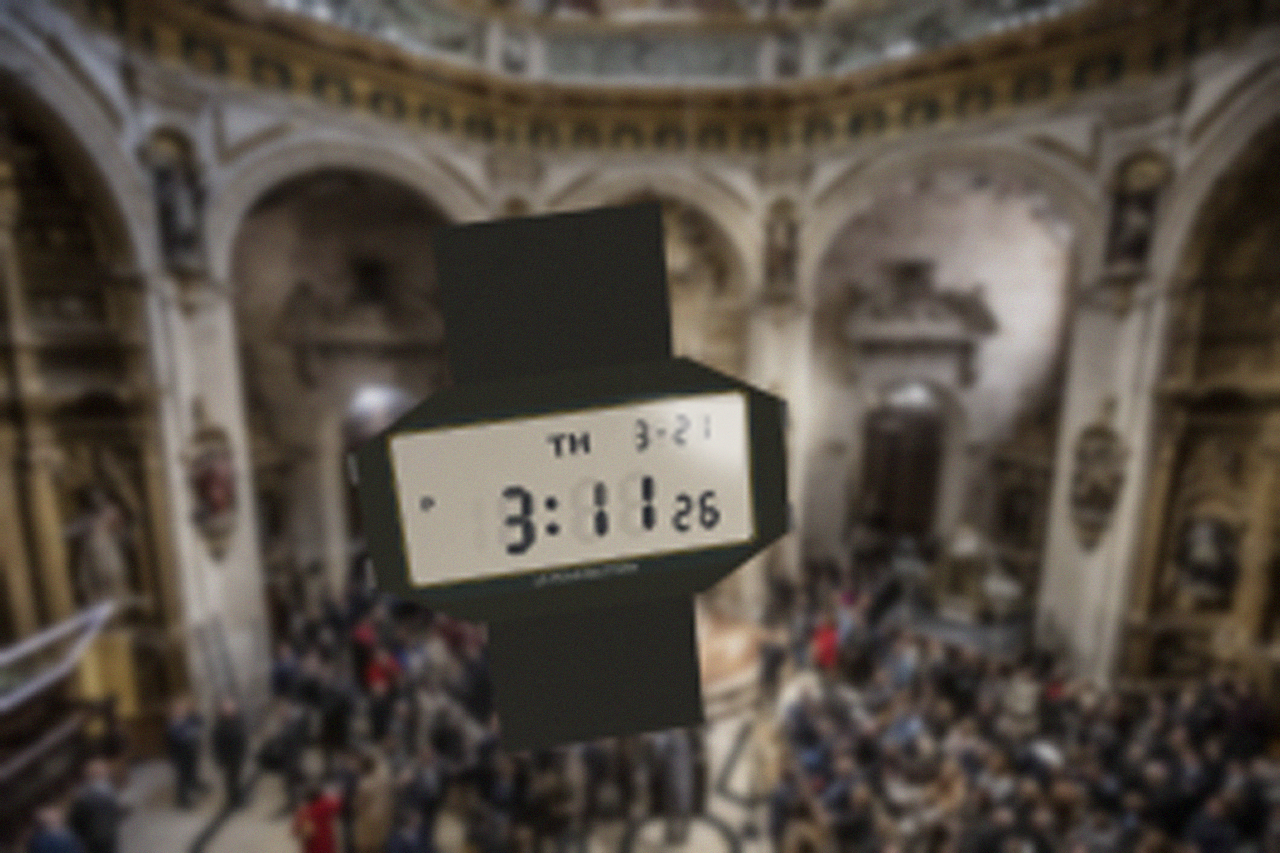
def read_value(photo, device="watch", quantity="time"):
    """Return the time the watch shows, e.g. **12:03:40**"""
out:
**3:11:26**
